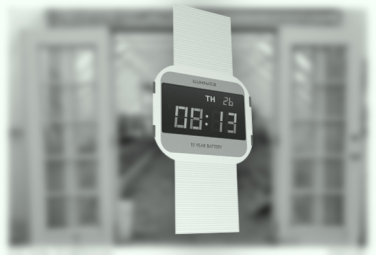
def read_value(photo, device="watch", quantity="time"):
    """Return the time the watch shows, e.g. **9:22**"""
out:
**8:13**
